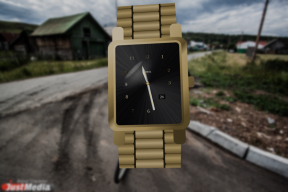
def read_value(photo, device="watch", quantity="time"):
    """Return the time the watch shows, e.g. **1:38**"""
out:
**11:28**
